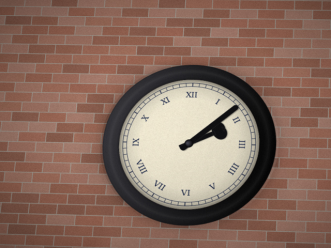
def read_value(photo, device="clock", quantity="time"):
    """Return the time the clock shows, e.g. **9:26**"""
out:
**2:08**
